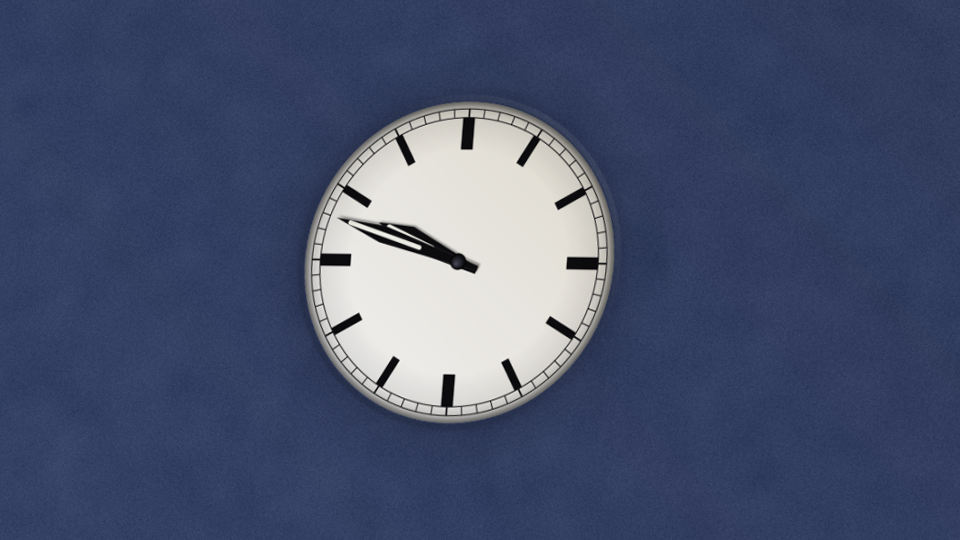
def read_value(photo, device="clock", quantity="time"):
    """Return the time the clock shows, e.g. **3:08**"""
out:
**9:48**
